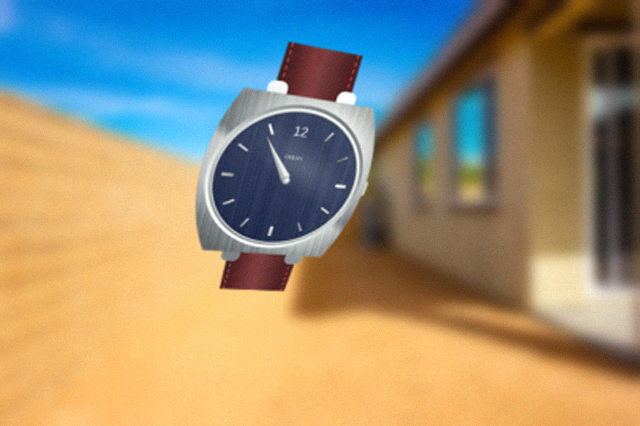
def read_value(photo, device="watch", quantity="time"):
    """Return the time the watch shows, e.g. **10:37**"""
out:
**10:54**
